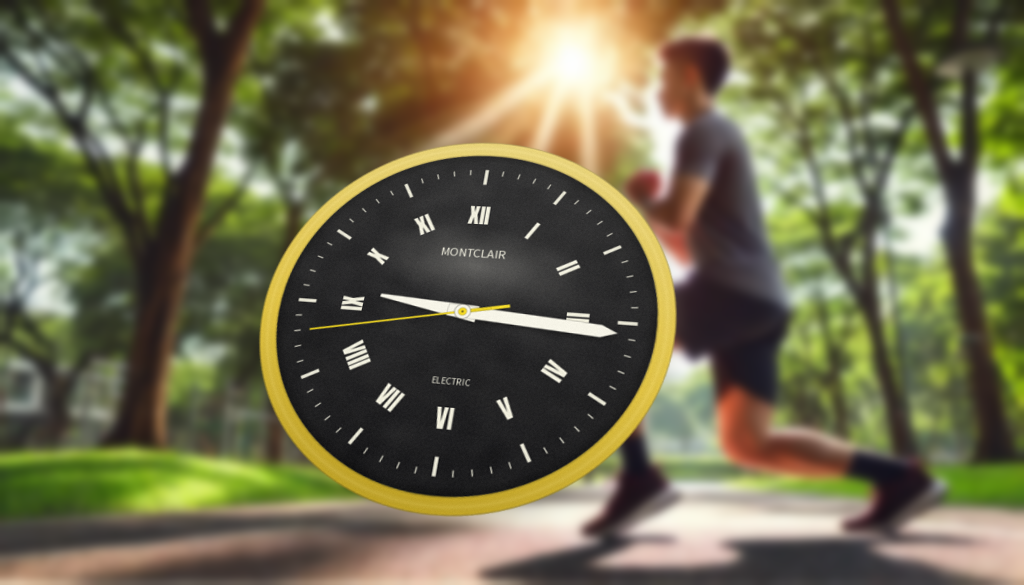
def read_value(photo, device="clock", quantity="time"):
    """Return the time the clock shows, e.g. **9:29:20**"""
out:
**9:15:43**
